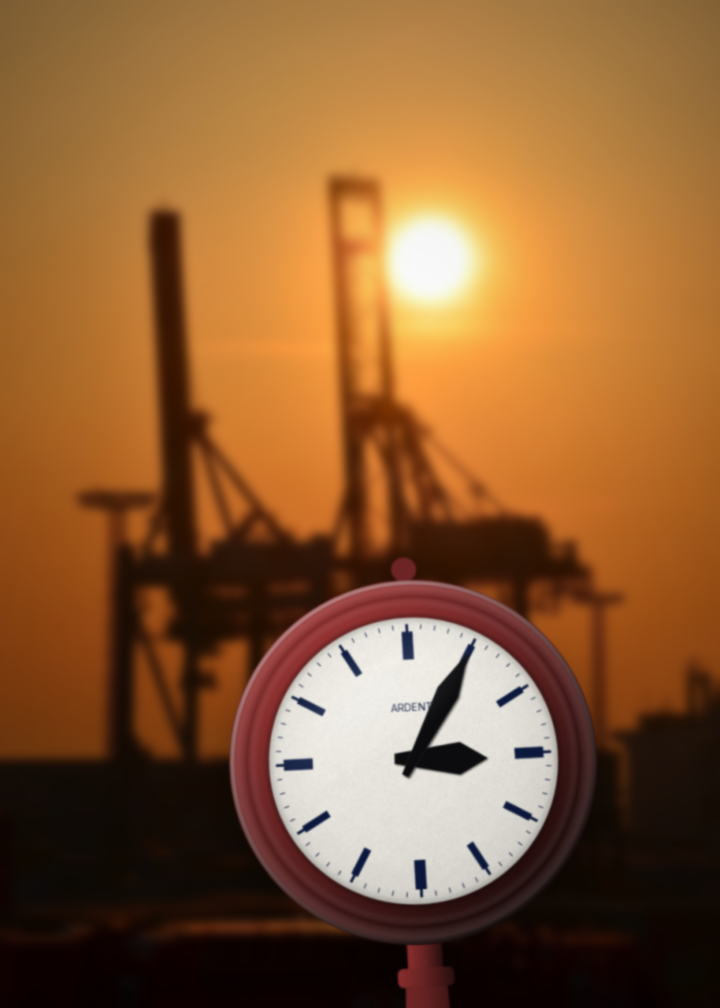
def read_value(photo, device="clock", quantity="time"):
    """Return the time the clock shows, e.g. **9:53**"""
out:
**3:05**
